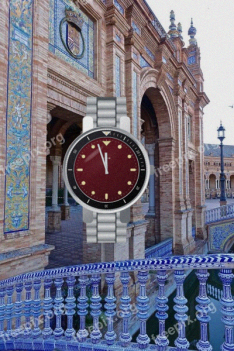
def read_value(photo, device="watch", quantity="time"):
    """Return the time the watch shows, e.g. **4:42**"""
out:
**11:57**
